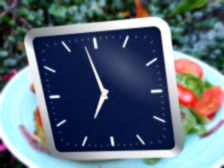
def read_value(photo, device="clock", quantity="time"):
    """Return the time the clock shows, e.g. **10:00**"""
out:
**6:58**
